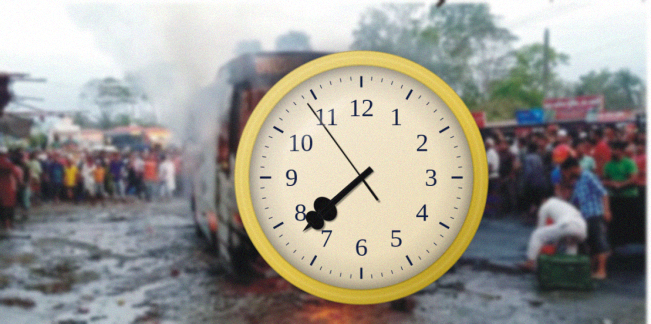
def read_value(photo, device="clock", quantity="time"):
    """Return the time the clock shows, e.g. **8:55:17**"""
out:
**7:37:54**
